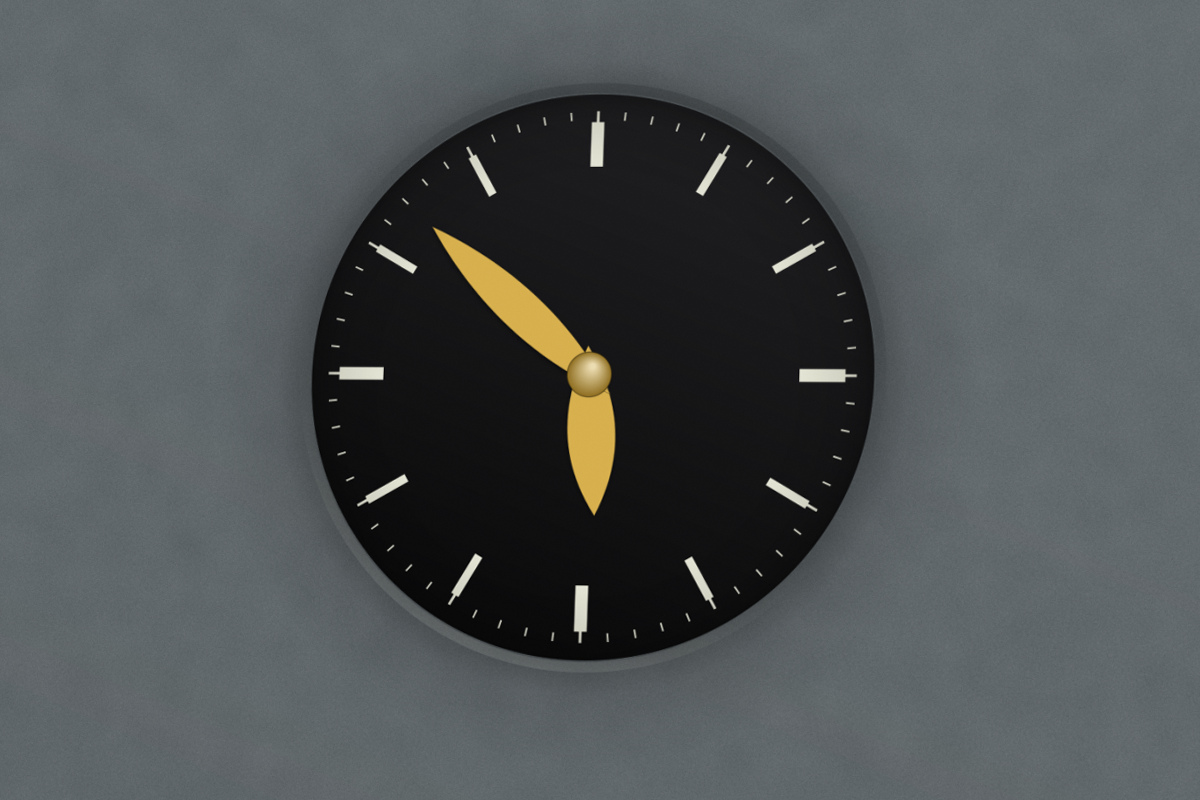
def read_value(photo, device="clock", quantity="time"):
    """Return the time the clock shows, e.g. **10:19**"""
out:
**5:52**
